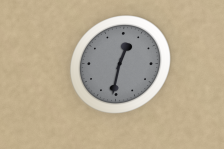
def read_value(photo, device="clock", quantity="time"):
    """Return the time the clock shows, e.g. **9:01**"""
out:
**12:31**
